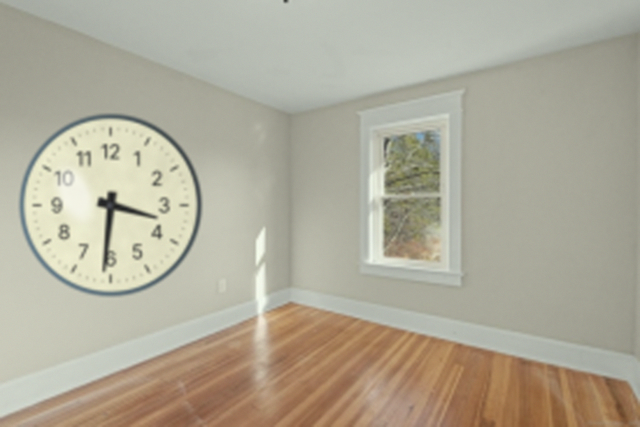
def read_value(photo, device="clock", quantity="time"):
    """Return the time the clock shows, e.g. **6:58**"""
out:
**3:31**
